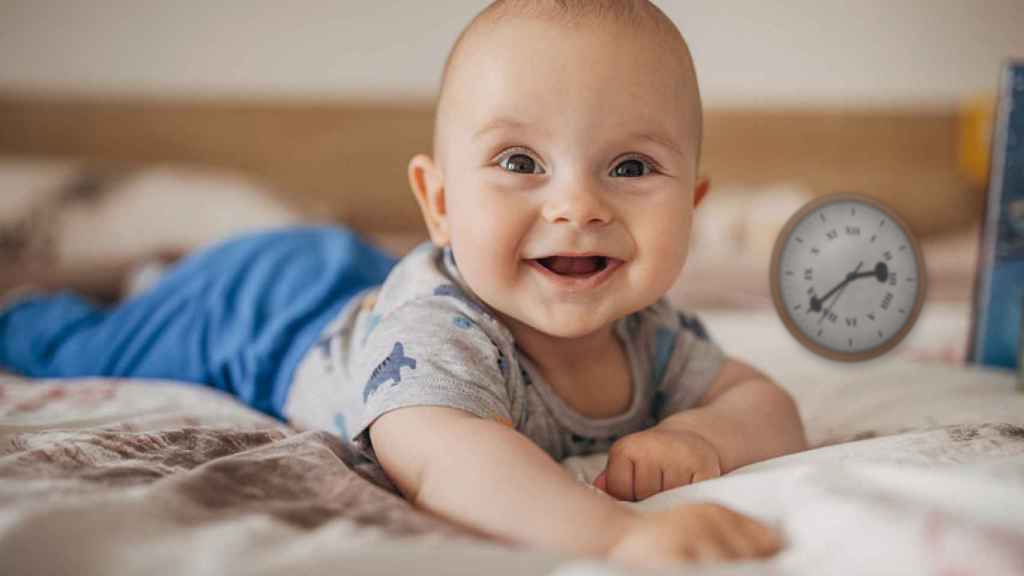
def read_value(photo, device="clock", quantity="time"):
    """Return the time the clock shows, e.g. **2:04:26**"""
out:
**2:38:36**
